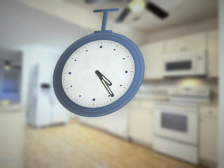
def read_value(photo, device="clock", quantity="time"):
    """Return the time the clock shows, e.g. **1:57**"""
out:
**4:24**
